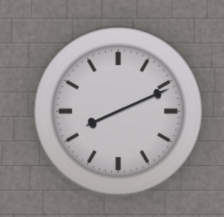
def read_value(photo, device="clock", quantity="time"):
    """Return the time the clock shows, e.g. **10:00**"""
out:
**8:11**
